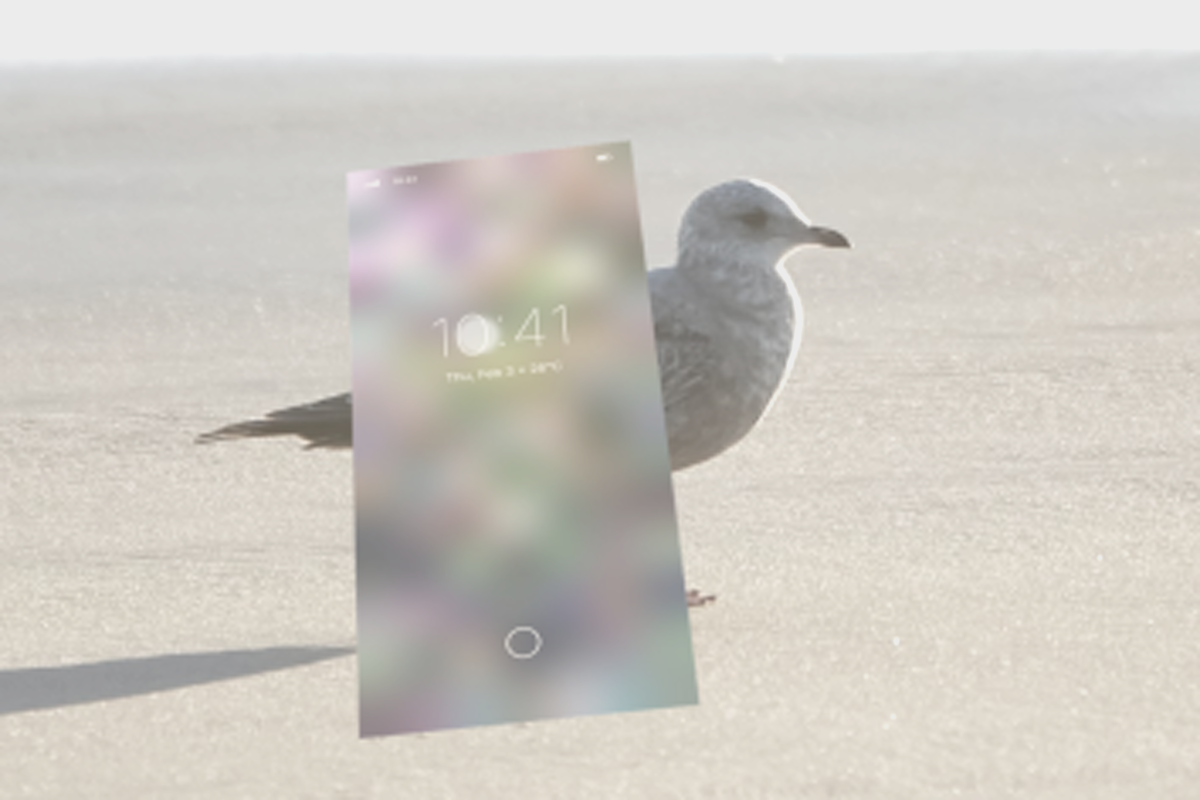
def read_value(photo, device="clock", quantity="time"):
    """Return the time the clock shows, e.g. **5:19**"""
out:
**10:41**
